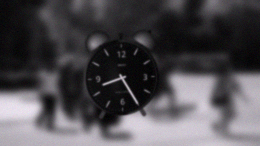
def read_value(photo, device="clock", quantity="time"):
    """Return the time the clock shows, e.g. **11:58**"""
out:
**8:25**
